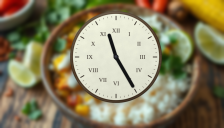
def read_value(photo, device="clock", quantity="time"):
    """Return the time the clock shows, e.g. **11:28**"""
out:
**11:25**
